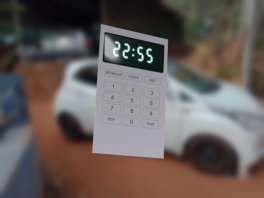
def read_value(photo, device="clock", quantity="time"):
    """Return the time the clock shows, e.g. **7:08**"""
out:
**22:55**
